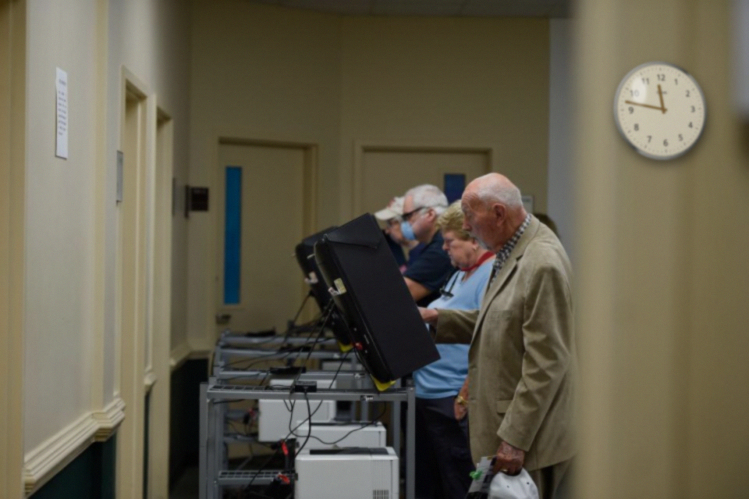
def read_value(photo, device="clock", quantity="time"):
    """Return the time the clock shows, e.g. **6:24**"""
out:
**11:47**
